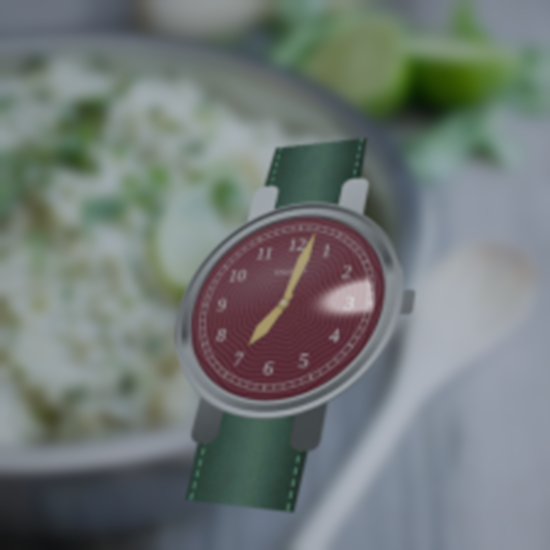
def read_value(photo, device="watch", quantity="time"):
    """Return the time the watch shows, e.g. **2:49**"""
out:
**7:02**
